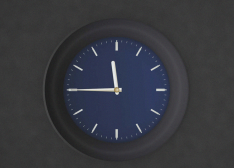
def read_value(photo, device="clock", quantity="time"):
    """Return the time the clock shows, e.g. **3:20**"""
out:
**11:45**
